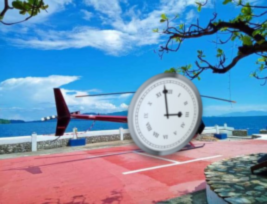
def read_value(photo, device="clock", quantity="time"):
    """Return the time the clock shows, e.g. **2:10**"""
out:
**2:58**
